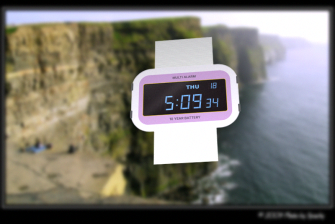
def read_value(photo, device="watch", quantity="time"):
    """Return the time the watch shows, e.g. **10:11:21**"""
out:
**5:09:34**
